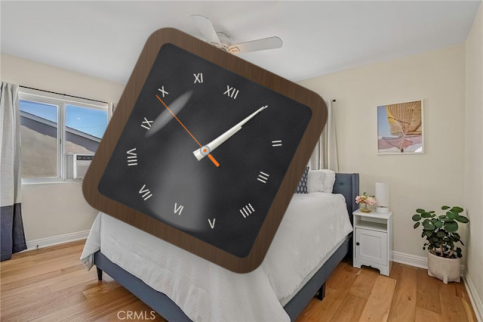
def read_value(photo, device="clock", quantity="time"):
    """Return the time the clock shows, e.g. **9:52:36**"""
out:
**1:04:49**
